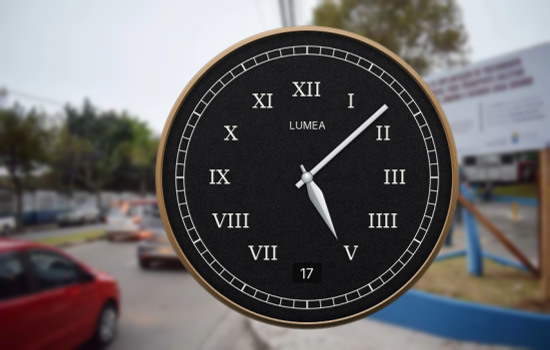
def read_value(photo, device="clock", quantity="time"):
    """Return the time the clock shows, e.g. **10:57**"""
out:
**5:08**
